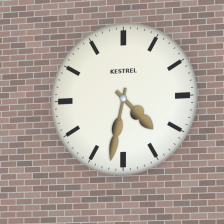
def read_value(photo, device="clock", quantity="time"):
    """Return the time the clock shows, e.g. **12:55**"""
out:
**4:32**
